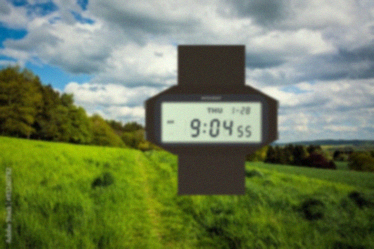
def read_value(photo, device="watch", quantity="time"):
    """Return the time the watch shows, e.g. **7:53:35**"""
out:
**9:04:55**
